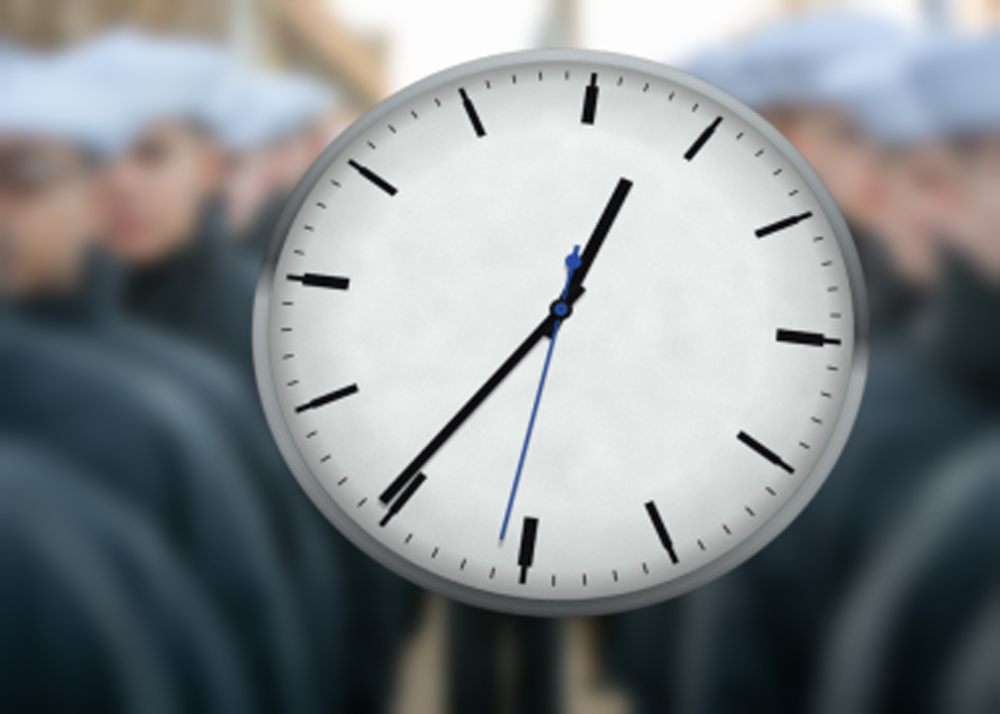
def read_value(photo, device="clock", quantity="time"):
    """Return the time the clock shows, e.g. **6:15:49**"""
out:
**12:35:31**
